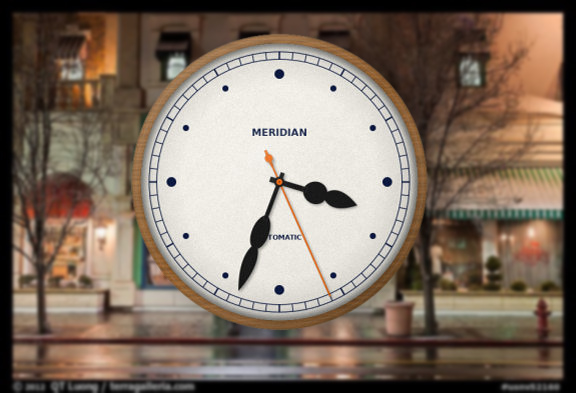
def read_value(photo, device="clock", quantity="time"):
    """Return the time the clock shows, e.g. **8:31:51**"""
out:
**3:33:26**
